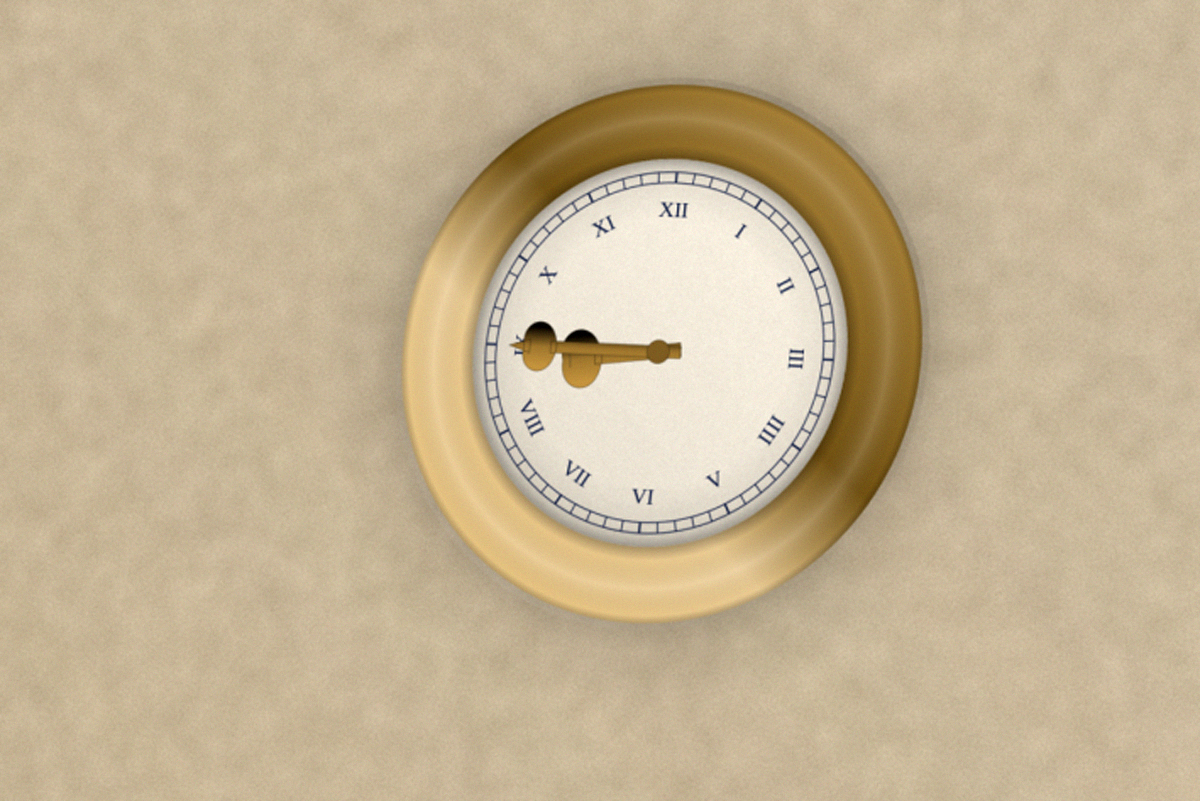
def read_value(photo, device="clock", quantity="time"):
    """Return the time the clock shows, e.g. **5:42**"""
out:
**8:45**
